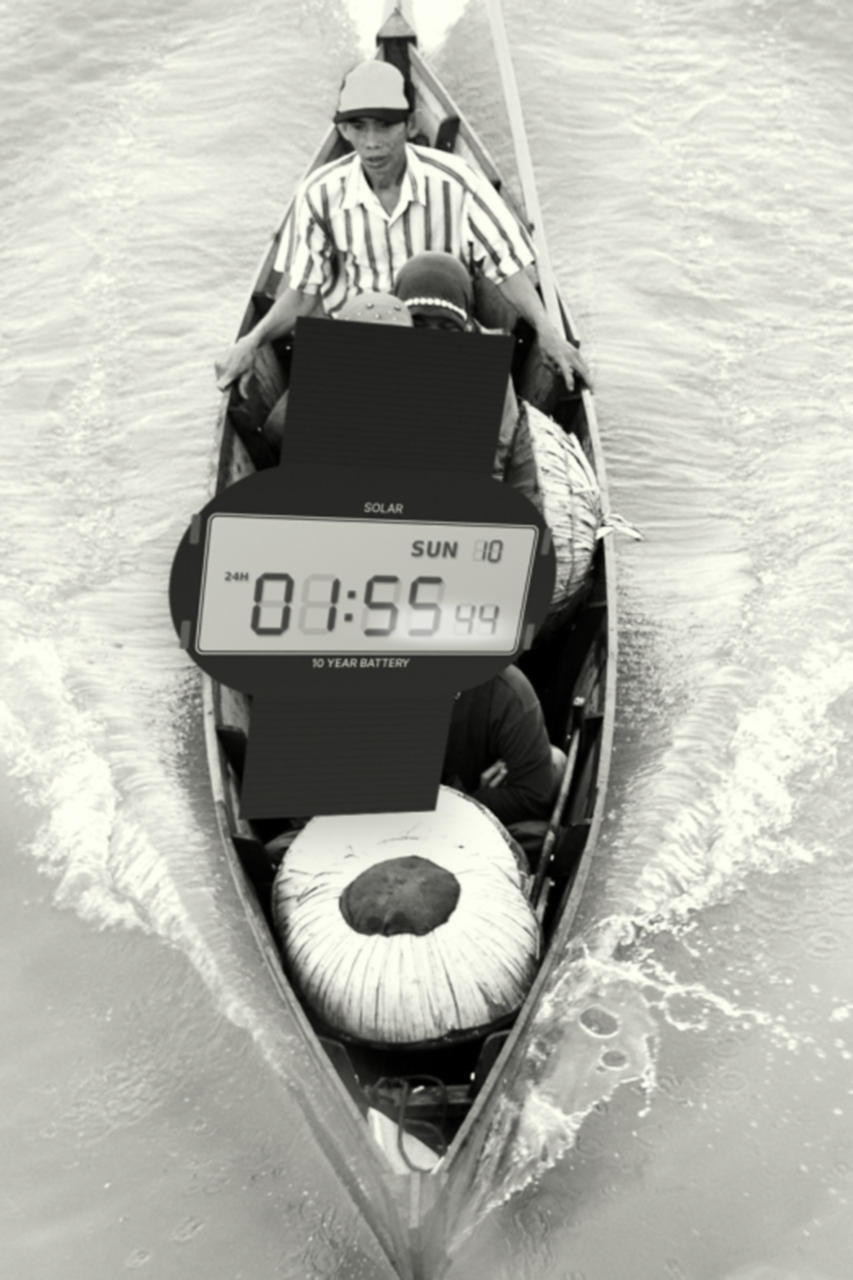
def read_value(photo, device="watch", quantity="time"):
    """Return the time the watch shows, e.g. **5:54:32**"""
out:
**1:55:44**
